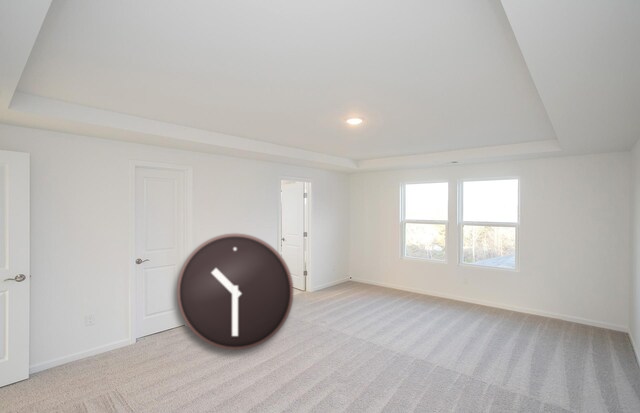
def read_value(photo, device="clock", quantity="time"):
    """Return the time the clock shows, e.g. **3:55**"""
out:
**10:30**
